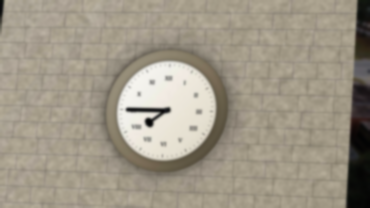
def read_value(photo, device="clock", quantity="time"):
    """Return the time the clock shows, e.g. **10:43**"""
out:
**7:45**
